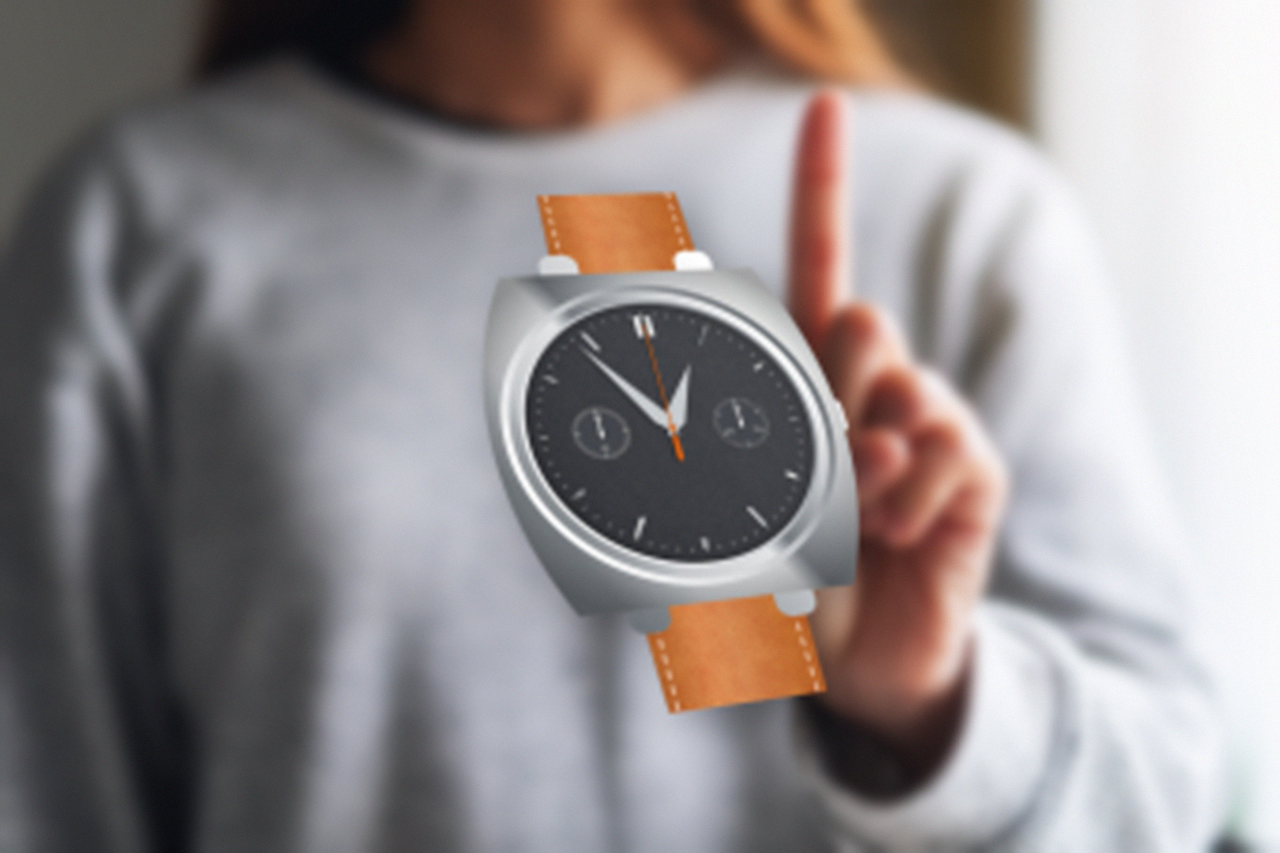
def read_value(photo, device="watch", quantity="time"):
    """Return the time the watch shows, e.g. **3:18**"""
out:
**12:54**
